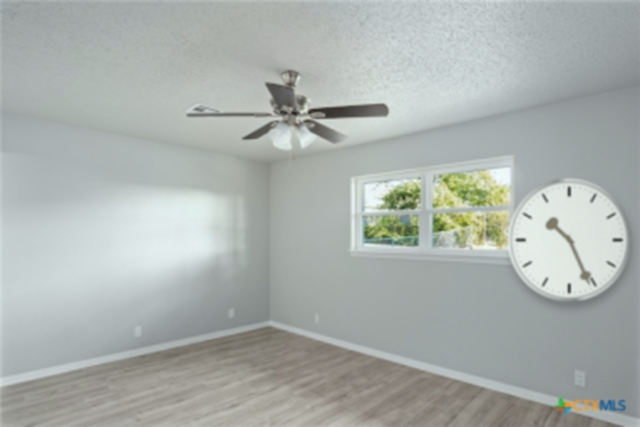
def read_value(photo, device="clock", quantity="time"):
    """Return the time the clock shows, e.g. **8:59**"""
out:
**10:26**
